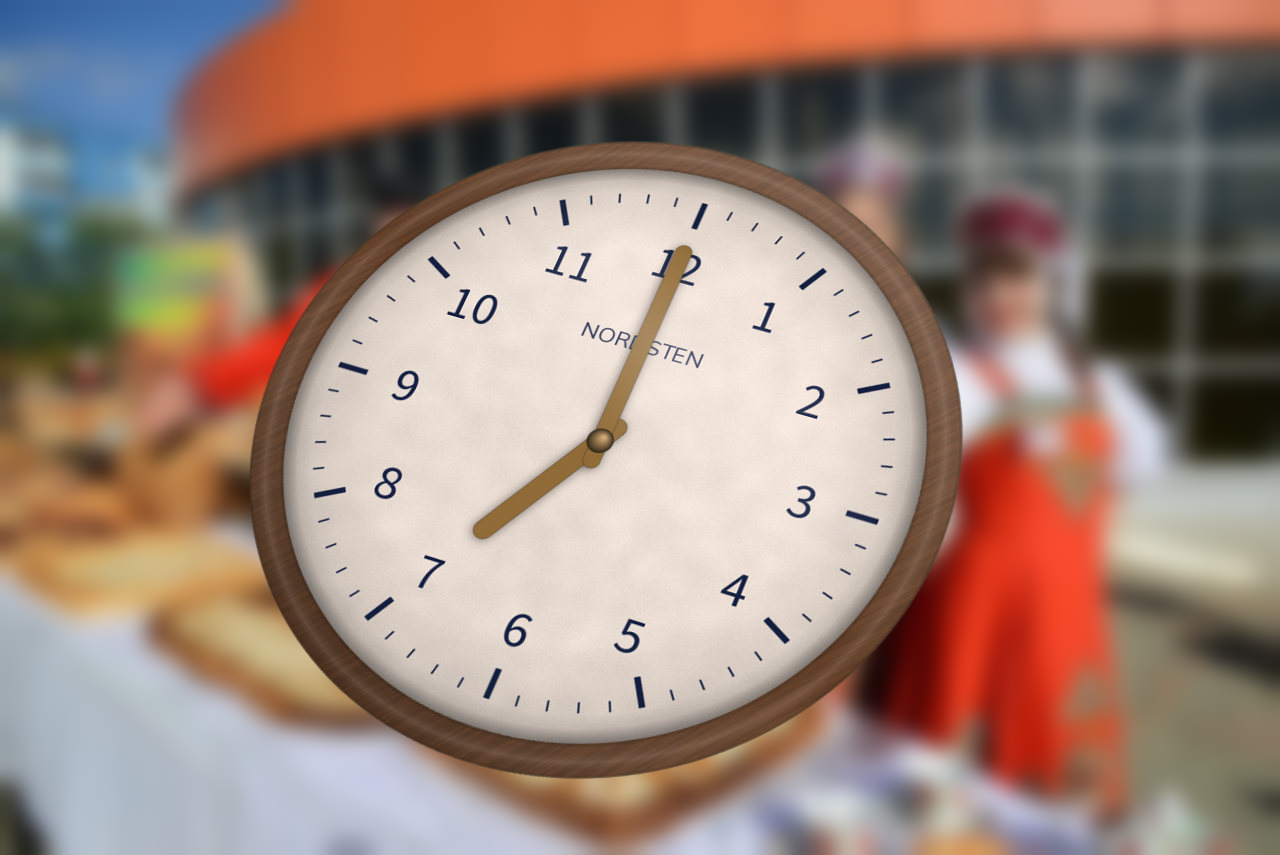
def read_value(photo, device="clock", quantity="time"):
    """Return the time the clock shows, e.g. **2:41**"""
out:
**7:00**
